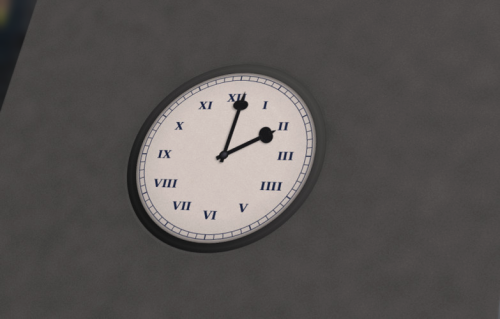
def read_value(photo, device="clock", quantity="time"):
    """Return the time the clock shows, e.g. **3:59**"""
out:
**2:01**
